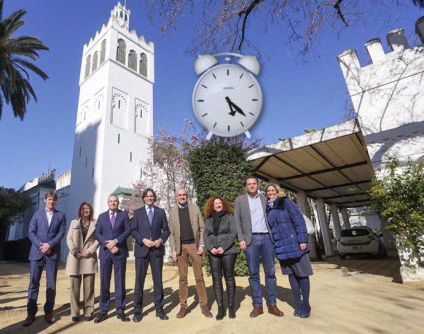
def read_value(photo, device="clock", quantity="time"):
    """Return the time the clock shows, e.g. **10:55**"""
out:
**5:22**
